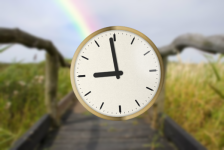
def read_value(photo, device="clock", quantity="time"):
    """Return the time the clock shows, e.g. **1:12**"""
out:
**8:59**
